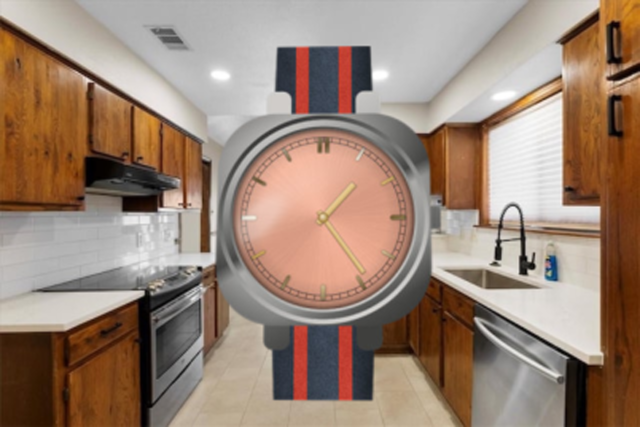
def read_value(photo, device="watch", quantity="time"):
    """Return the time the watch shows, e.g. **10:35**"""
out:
**1:24**
